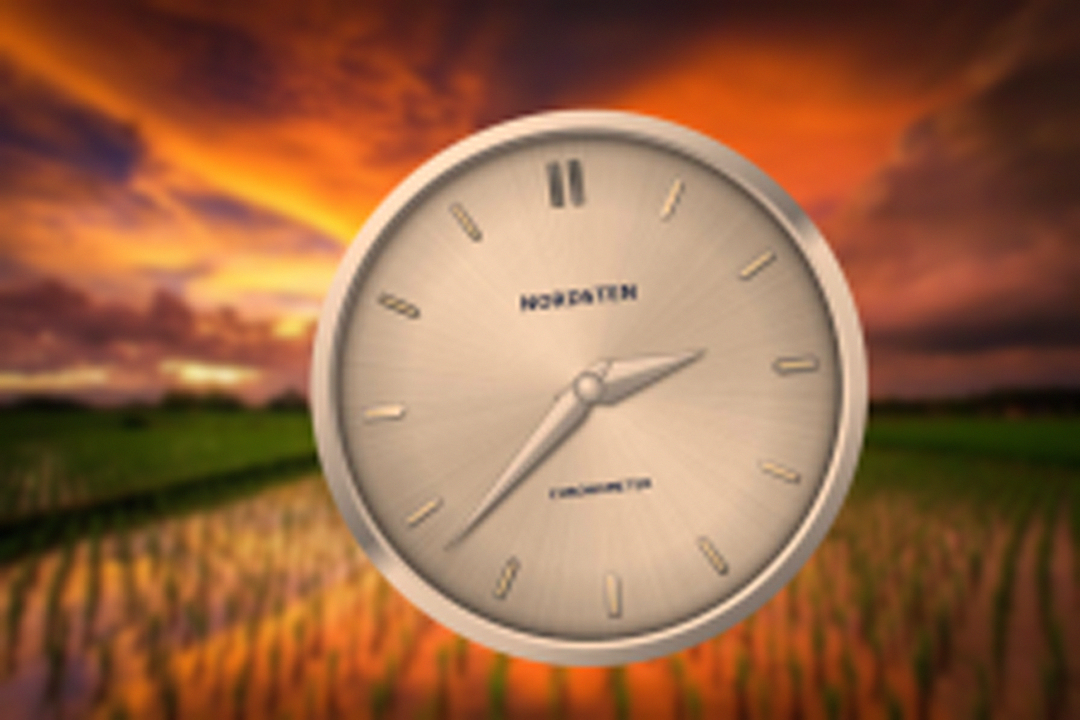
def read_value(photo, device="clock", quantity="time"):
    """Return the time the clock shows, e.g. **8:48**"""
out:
**2:38**
